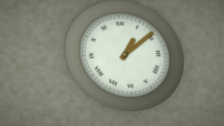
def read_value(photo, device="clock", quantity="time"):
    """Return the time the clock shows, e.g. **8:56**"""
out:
**1:09**
